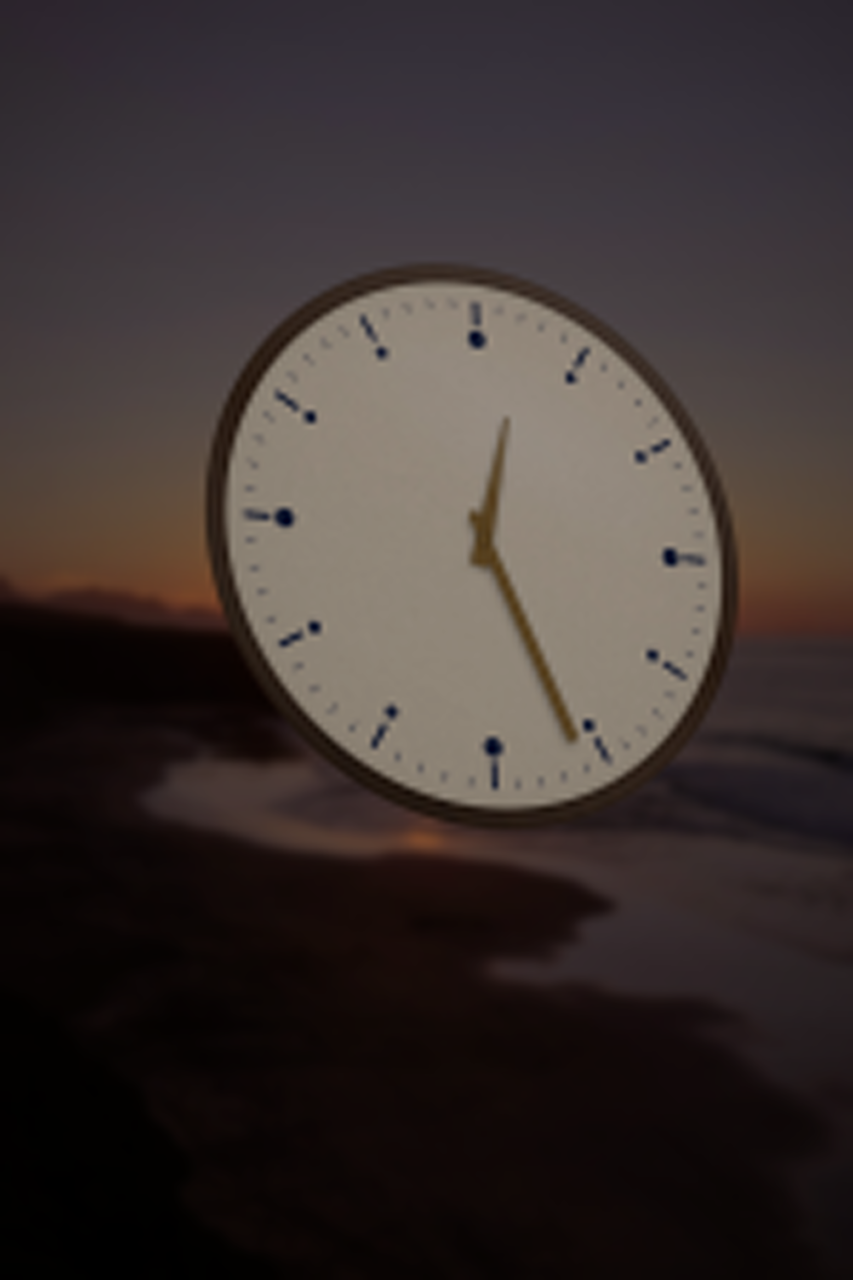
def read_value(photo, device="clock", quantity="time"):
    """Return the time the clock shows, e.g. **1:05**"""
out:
**12:26**
